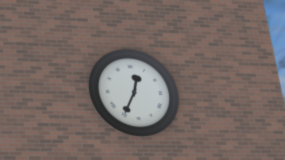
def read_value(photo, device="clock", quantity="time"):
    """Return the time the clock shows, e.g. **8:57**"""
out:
**12:35**
